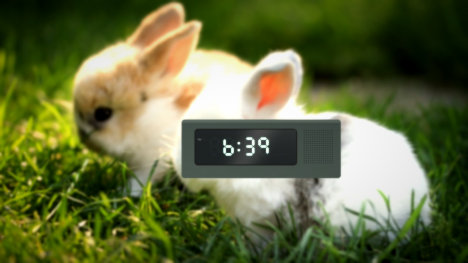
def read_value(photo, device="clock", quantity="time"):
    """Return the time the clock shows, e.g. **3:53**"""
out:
**6:39**
